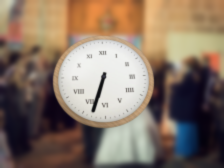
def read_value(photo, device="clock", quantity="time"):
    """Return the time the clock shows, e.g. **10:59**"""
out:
**6:33**
